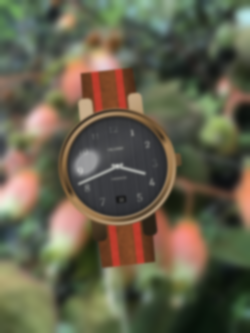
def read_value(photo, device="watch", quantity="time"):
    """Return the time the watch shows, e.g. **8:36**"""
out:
**3:42**
